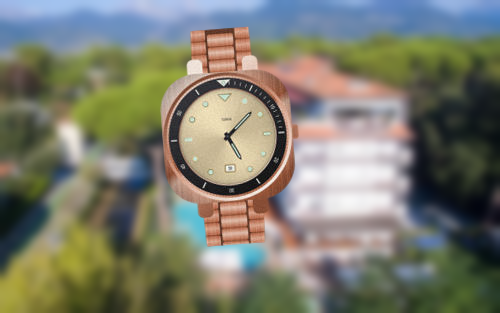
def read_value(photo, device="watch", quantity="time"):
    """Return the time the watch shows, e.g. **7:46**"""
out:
**5:08**
